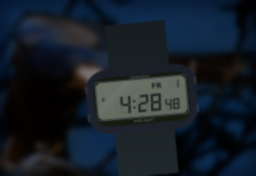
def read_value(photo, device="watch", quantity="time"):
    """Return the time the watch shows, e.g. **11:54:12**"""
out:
**4:28:48**
